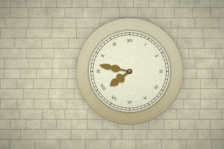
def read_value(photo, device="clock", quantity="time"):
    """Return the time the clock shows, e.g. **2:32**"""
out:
**7:47**
